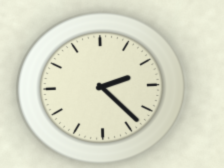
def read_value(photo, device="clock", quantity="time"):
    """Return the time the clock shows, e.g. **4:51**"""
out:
**2:23**
